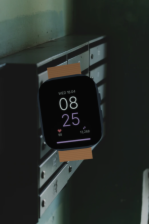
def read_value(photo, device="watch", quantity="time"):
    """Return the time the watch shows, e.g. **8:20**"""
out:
**8:25**
